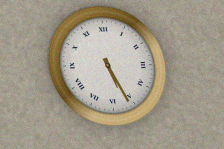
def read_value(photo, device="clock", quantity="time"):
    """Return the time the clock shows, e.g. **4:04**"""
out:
**5:26**
